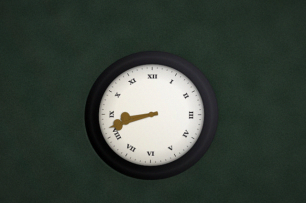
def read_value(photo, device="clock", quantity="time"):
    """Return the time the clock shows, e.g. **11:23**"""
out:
**8:42**
